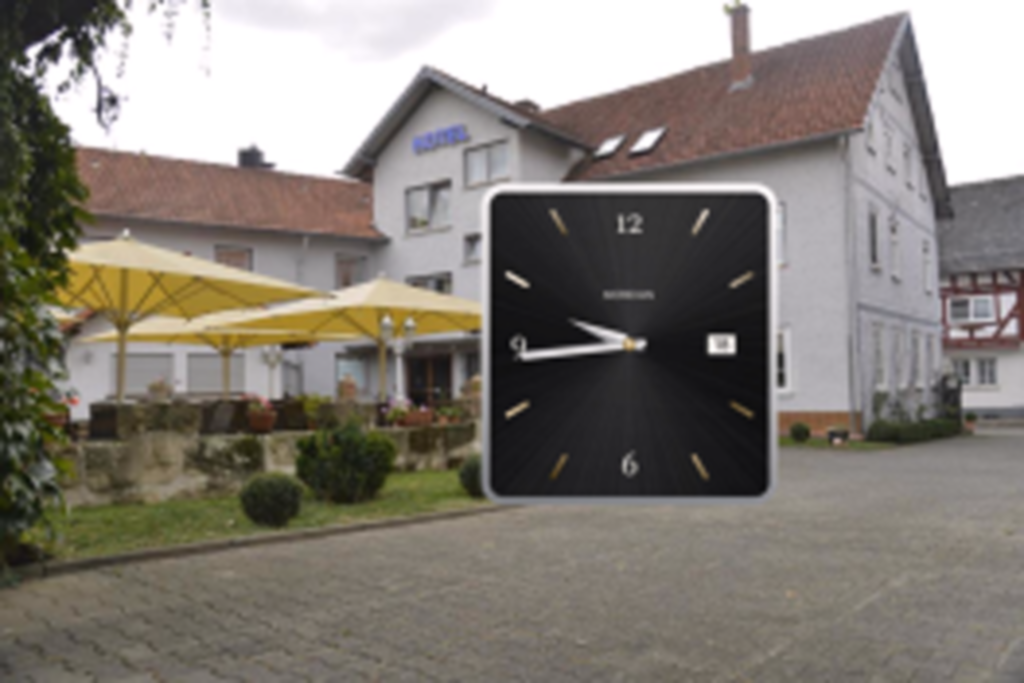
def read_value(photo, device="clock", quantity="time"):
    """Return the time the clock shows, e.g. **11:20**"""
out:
**9:44**
